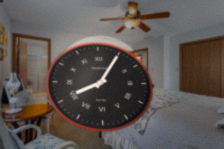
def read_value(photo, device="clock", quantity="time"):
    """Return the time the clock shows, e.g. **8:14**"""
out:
**8:05**
